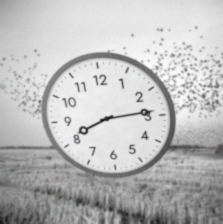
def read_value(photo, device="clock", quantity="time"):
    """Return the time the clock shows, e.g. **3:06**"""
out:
**8:14**
